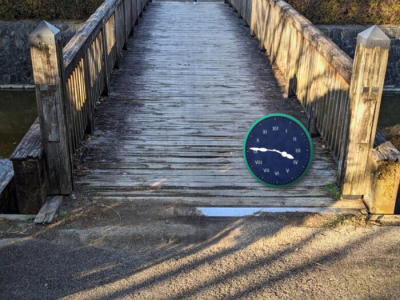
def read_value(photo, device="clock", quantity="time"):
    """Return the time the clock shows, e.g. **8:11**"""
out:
**3:46**
